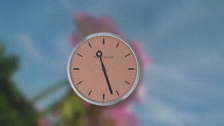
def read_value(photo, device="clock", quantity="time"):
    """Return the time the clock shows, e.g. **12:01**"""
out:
**11:27**
